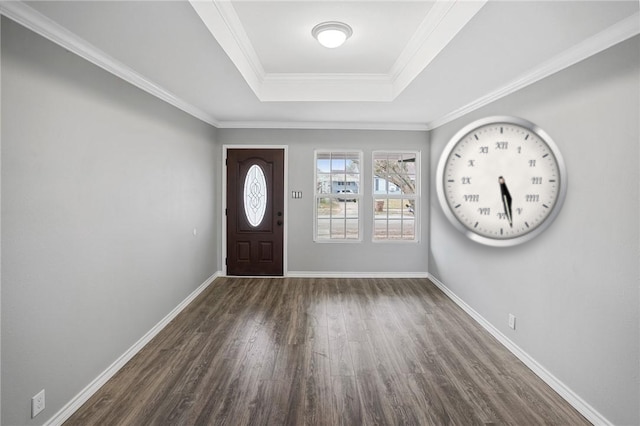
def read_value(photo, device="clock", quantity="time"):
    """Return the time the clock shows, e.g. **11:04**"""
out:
**5:28**
